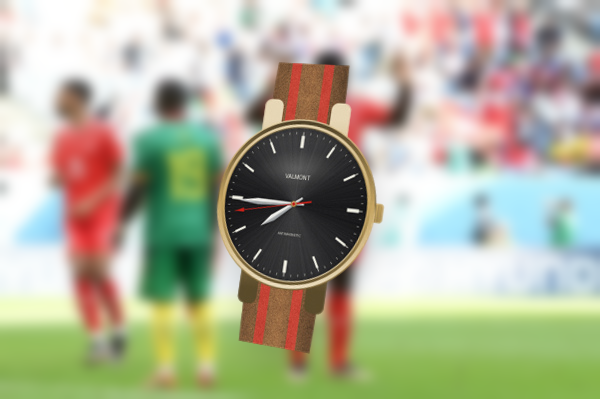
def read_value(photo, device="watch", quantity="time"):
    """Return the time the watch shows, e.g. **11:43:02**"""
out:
**7:44:43**
